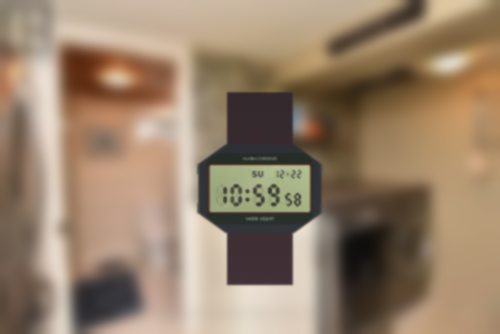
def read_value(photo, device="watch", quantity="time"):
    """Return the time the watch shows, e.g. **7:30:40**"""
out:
**10:59:58**
